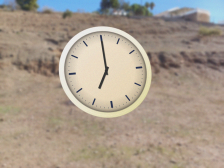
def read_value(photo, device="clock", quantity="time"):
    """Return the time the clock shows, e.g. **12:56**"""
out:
**7:00**
